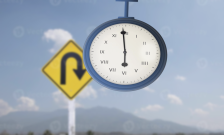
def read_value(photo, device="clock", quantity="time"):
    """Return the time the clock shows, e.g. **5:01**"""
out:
**5:59**
